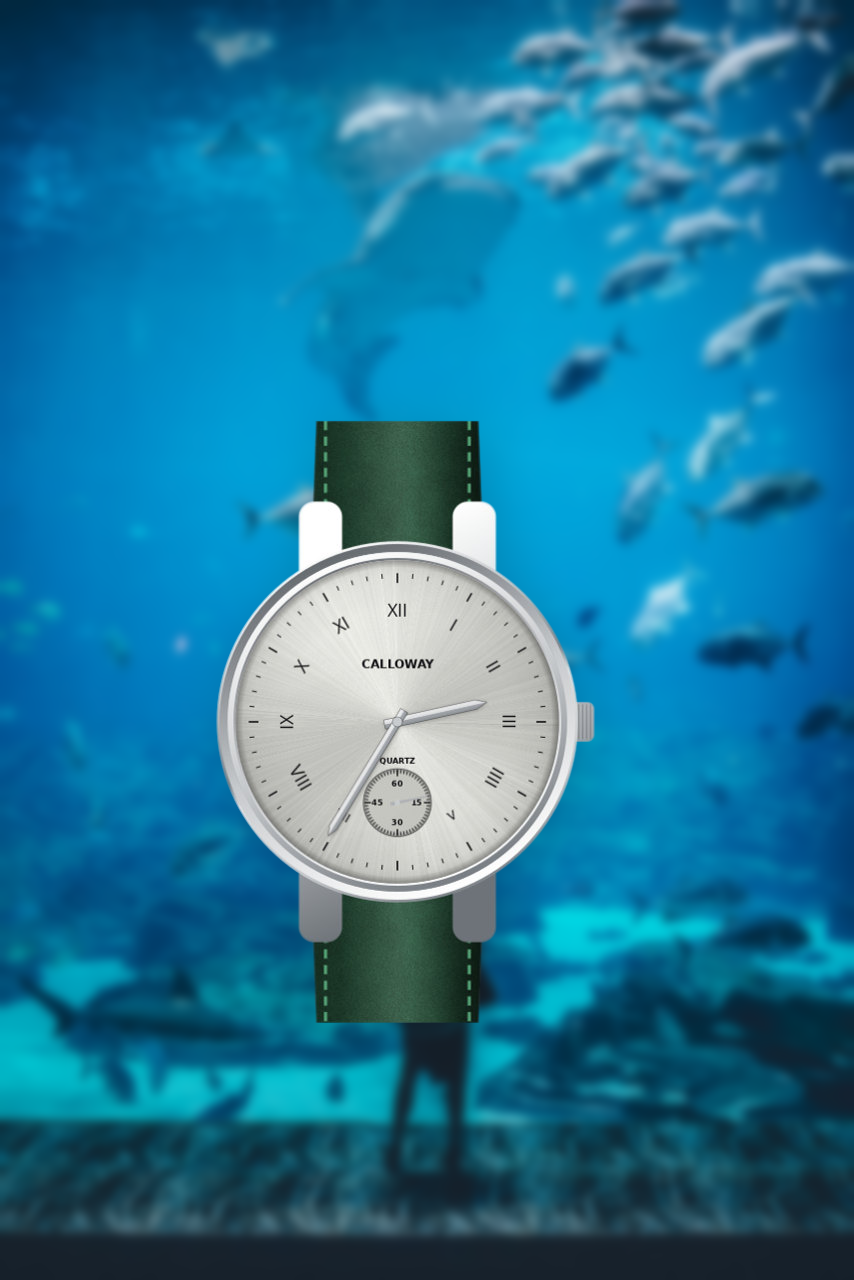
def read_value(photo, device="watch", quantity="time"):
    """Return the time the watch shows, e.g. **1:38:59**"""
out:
**2:35:13**
